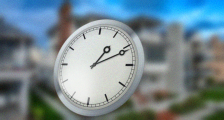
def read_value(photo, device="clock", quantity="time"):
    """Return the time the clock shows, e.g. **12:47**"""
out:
**1:11**
